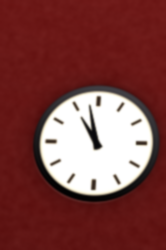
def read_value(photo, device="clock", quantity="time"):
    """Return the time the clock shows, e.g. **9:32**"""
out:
**10:58**
